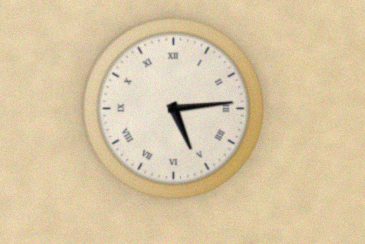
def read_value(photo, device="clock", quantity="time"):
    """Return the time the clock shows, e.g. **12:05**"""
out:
**5:14**
